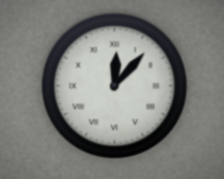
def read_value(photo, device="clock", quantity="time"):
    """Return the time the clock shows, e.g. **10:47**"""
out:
**12:07**
